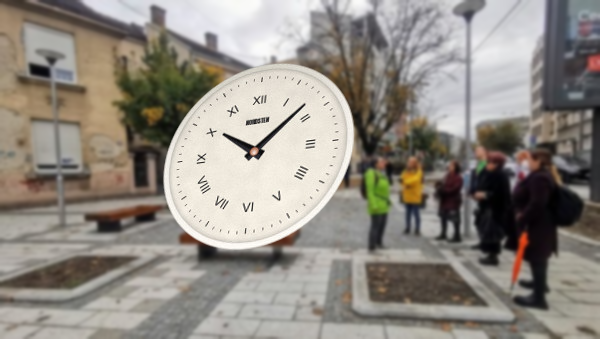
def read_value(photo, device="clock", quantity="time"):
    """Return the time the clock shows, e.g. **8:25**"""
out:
**10:08**
